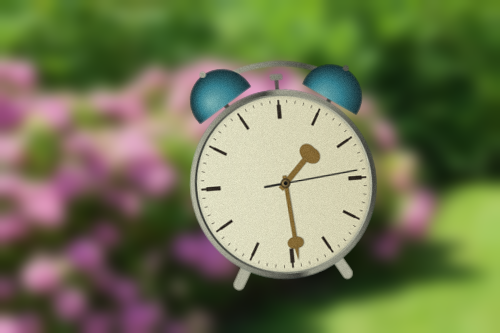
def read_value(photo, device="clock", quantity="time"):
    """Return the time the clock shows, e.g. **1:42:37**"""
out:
**1:29:14**
